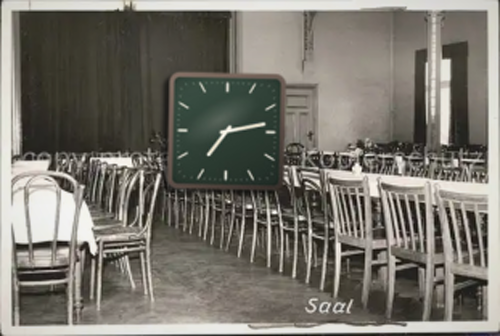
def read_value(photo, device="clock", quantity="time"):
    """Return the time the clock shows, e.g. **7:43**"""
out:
**7:13**
